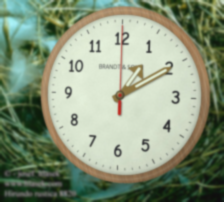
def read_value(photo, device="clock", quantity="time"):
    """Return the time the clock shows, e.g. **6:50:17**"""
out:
**1:10:00**
